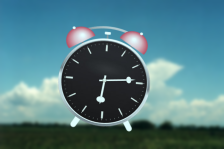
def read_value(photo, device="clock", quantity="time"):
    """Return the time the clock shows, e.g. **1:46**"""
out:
**6:14**
